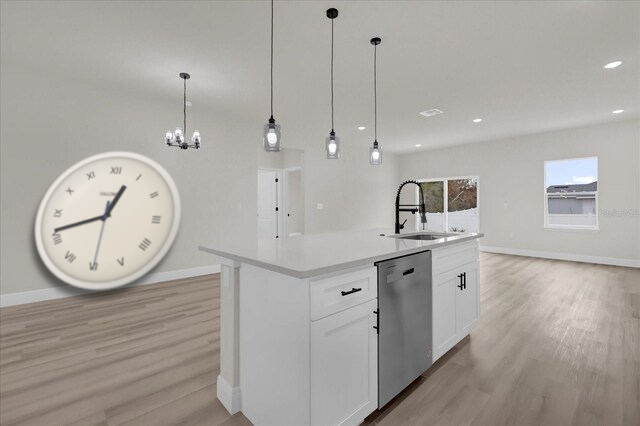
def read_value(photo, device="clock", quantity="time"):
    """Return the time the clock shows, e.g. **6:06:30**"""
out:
**12:41:30**
